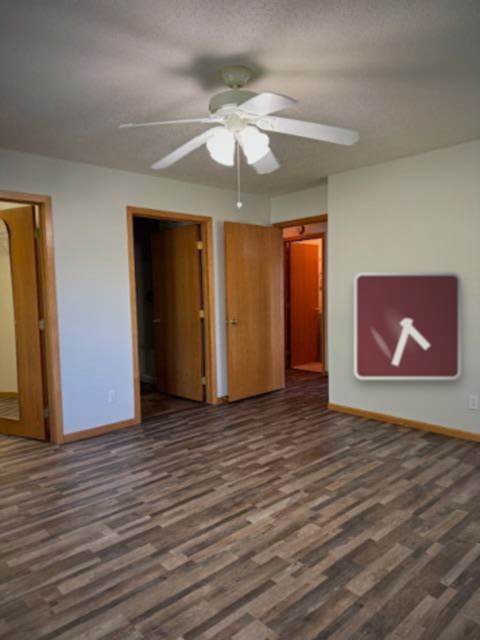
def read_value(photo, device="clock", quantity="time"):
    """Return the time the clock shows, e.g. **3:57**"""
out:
**4:33**
